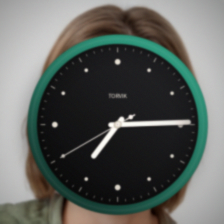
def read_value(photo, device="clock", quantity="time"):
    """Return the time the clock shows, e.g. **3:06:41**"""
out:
**7:14:40**
